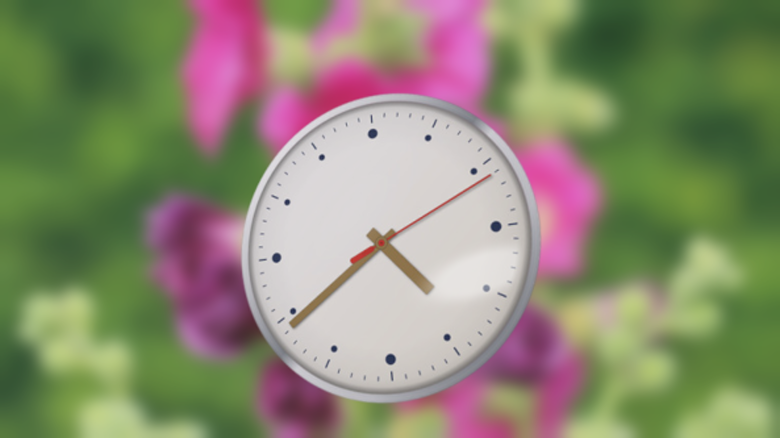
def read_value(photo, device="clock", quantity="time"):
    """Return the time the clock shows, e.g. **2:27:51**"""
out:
**4:39:11**
